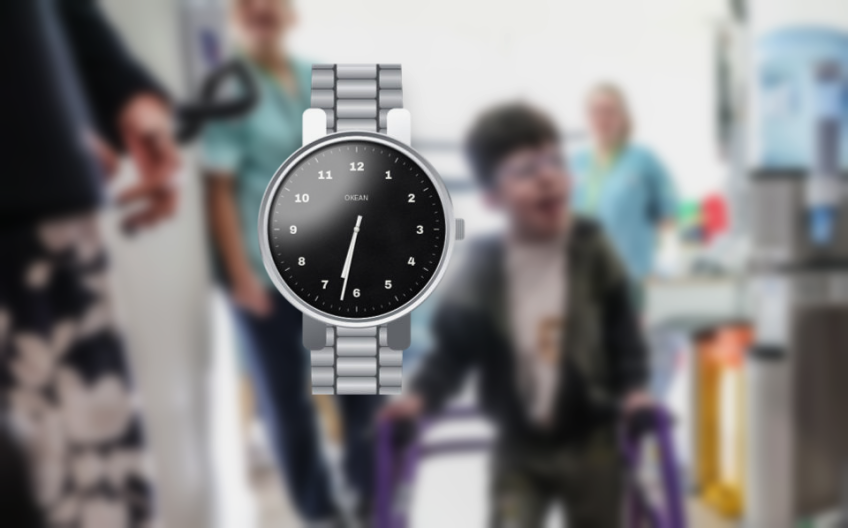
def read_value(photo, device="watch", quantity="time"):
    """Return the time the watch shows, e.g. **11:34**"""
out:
**6:32**
